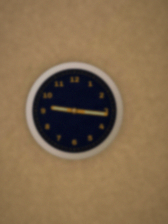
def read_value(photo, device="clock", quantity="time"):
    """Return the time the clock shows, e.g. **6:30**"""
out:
**9:16**
